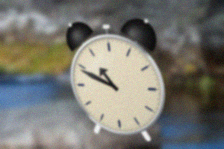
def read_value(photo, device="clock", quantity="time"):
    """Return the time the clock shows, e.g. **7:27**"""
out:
**10:49**
